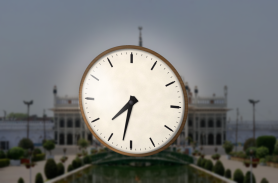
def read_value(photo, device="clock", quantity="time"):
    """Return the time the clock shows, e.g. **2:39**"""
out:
**7:32**
